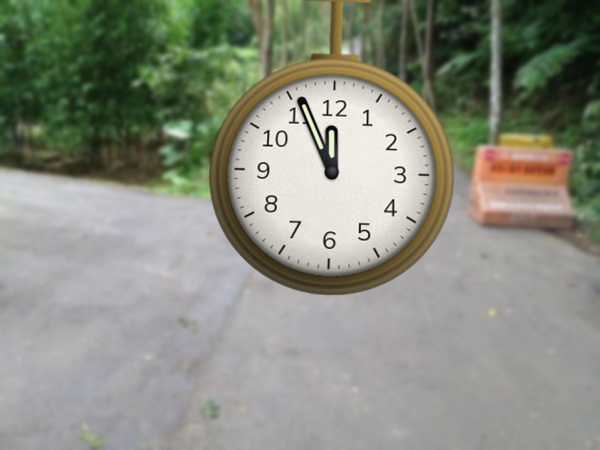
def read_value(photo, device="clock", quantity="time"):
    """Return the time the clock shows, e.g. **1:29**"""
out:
**11:56**
